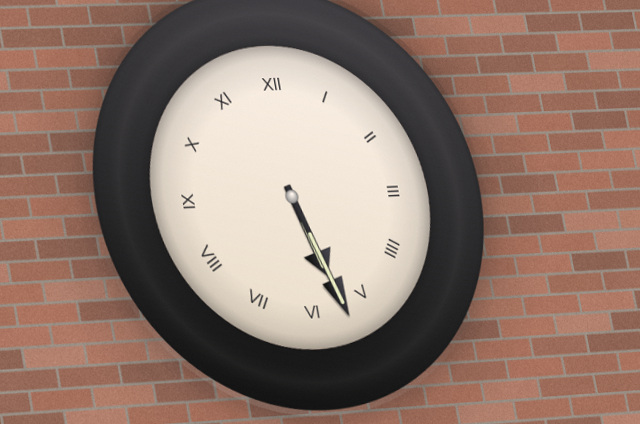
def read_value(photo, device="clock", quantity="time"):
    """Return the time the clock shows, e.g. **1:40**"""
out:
**5:27**
